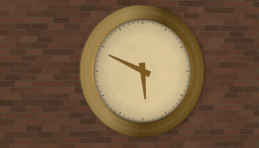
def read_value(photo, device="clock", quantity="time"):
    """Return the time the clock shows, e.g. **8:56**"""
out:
**5:49**
